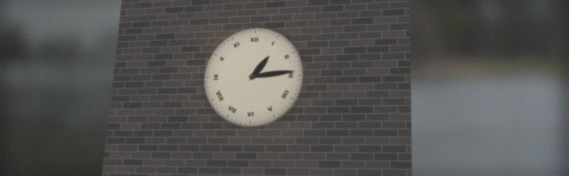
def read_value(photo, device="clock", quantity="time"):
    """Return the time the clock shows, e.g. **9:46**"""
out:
**1:14**
